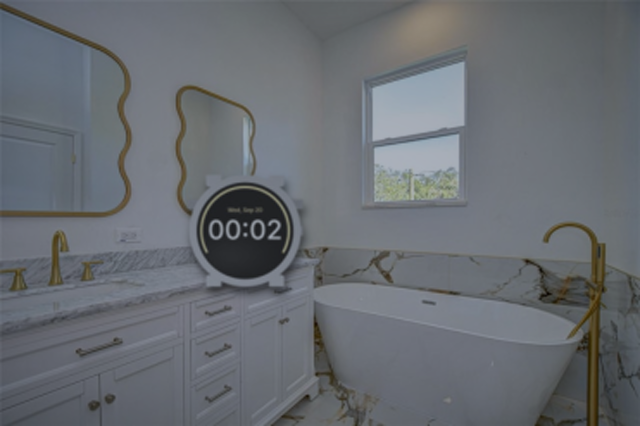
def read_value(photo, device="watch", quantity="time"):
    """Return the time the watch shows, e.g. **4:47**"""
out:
**0:02**
